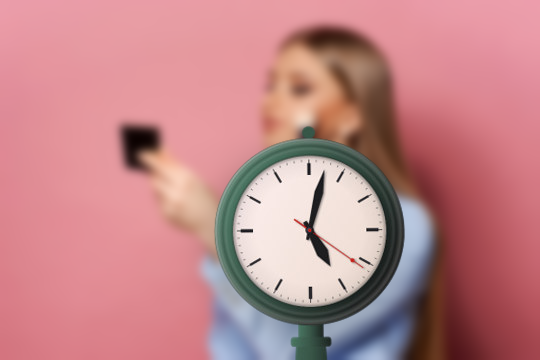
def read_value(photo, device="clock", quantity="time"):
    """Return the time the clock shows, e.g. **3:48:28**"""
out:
**5:02:21**
